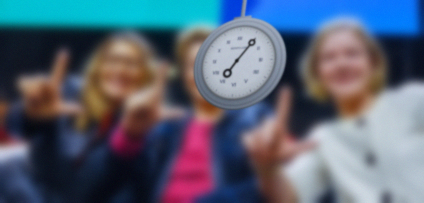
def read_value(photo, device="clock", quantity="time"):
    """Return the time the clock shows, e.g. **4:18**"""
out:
**7:06**
